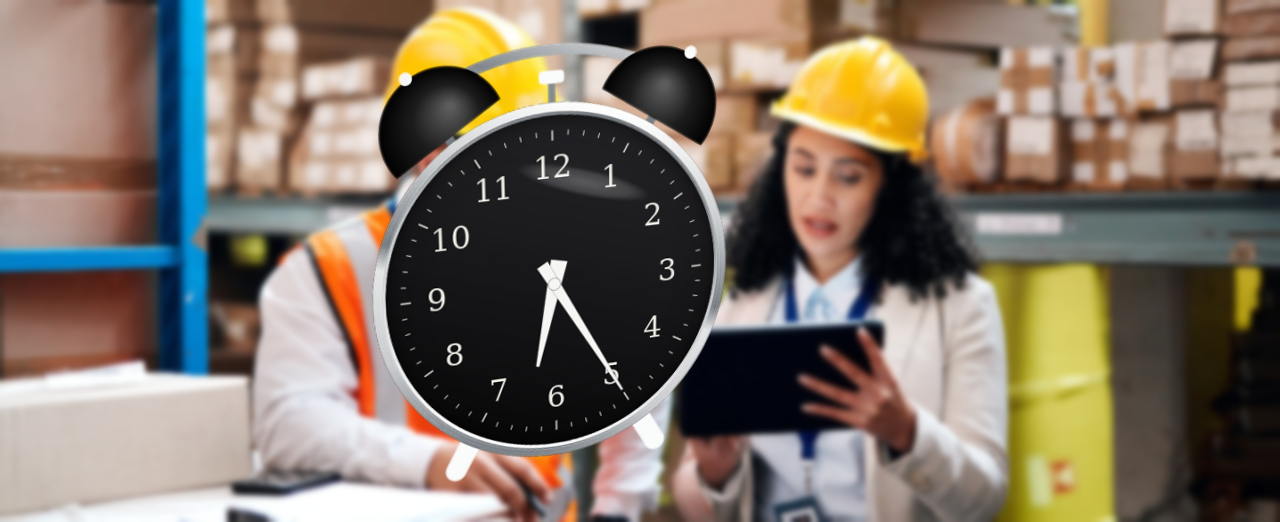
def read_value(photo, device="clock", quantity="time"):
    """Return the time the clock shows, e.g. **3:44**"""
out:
**6:25**
